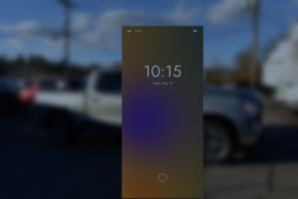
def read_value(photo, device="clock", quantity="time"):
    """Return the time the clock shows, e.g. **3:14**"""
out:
**10:15**
